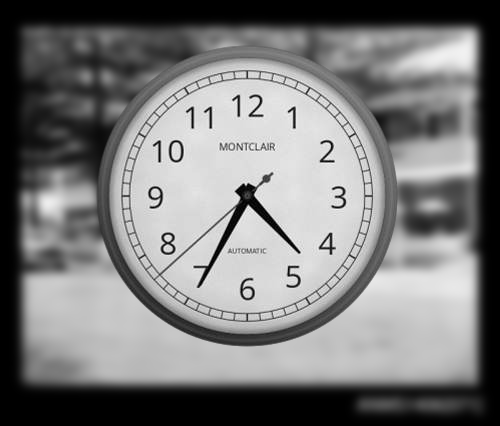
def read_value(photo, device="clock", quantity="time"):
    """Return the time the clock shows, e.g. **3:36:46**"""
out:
**4:34:38**
